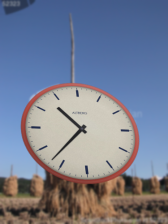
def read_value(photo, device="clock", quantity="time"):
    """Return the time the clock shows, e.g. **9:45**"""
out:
**10:37**
